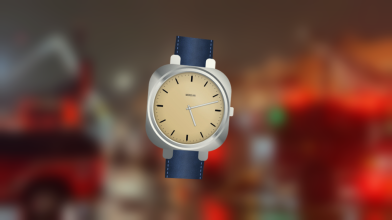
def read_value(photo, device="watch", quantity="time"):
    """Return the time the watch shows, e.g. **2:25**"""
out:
**5:12**
